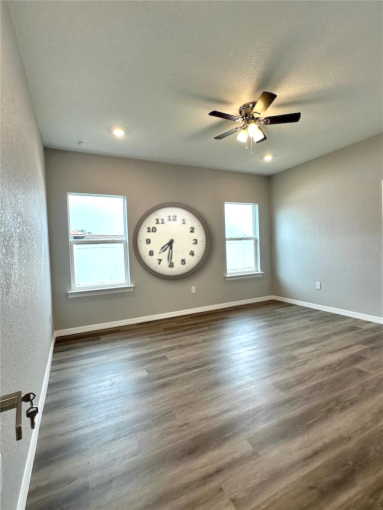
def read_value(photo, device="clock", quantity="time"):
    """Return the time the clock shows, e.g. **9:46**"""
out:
**7:31**
